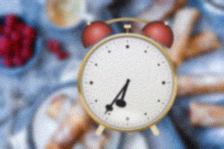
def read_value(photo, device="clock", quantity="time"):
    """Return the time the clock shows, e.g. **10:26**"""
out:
**6:36**
